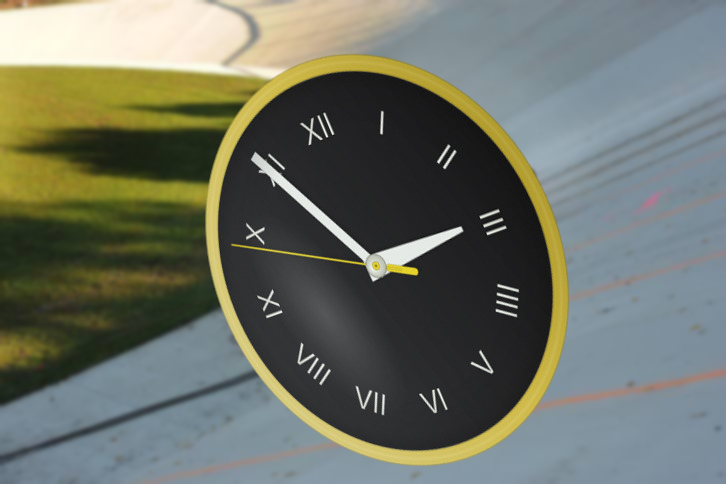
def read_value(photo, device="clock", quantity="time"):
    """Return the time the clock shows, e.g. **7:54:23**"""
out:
**2:54:49**
